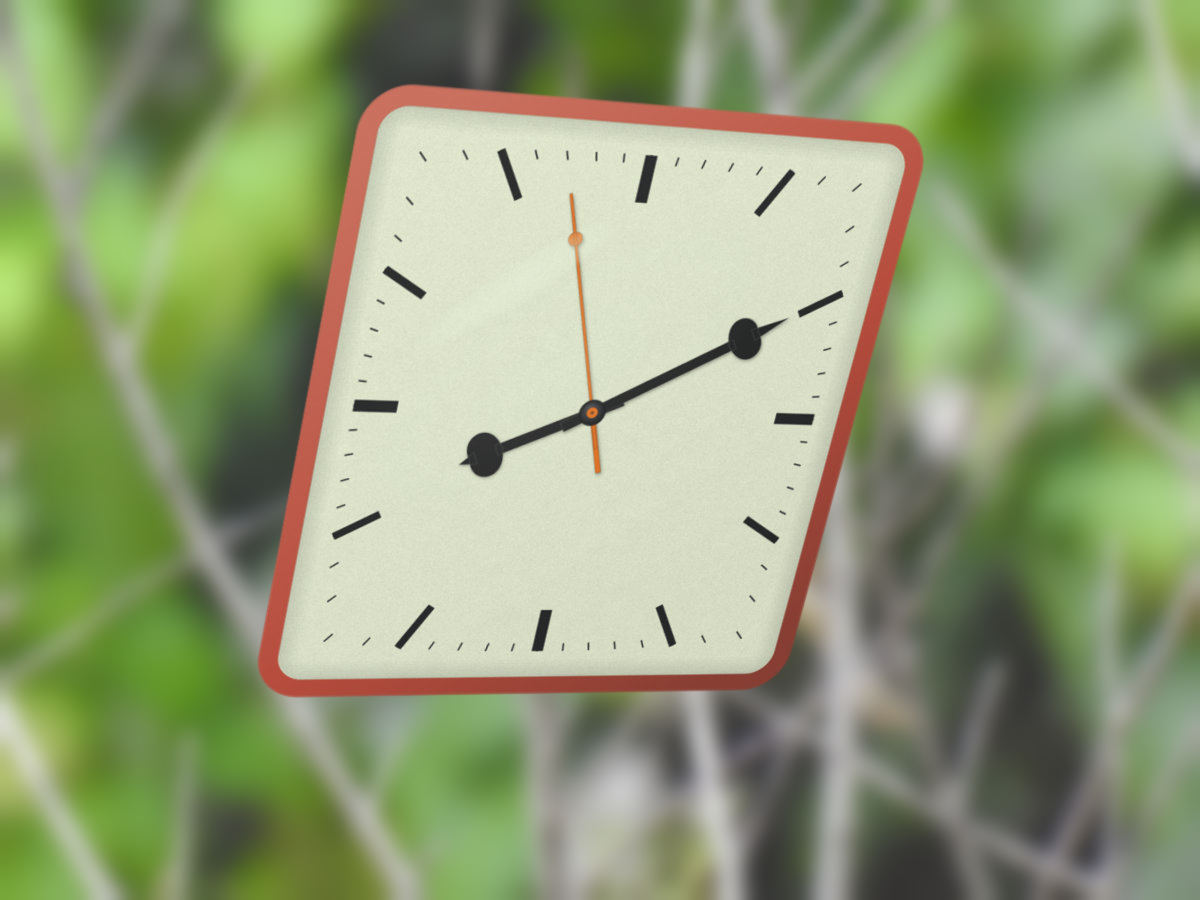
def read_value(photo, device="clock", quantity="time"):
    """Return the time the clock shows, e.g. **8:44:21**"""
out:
**8:09:57**
